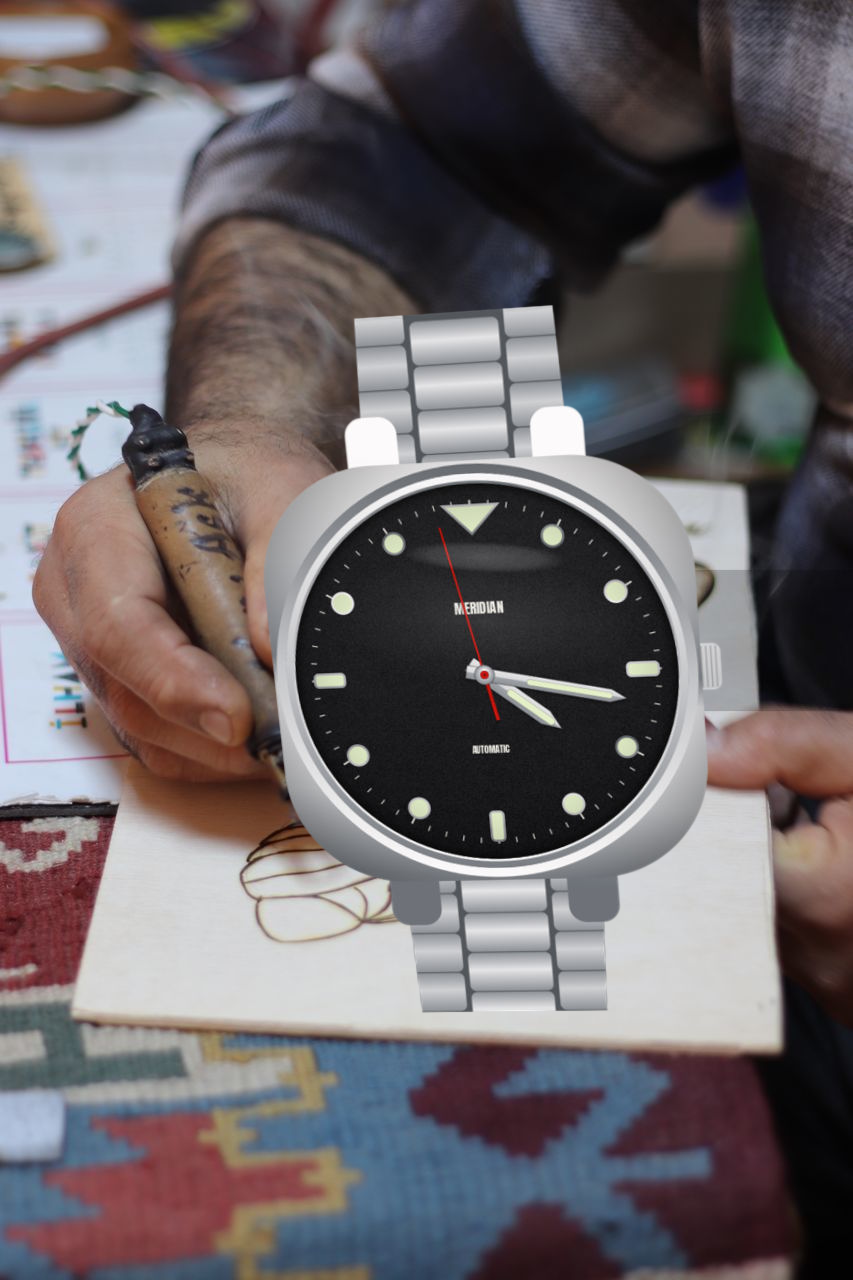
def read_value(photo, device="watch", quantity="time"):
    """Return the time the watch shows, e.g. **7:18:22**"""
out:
**4:16:58**
